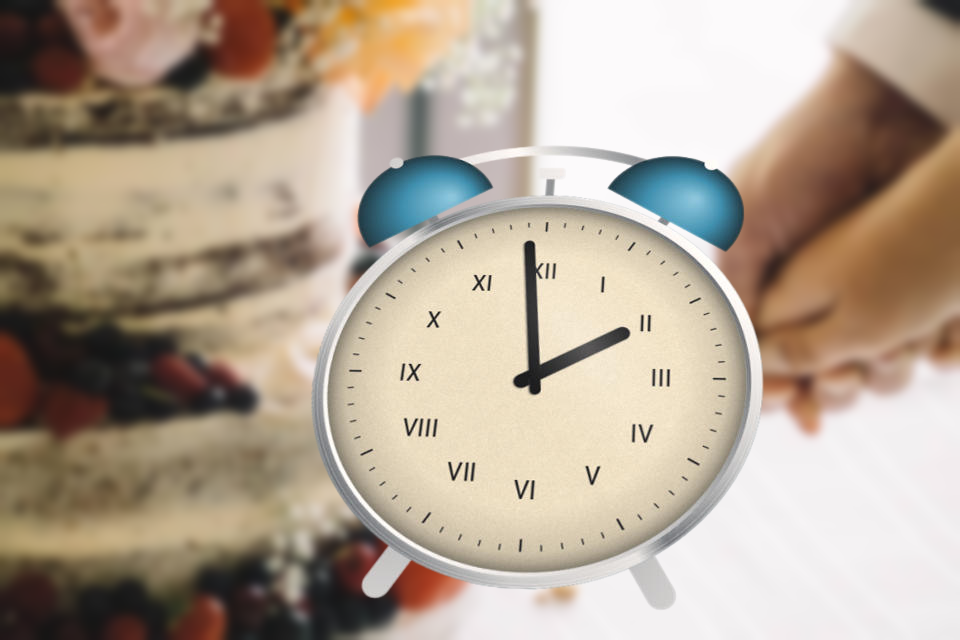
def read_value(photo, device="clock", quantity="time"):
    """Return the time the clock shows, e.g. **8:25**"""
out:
**1:59**
